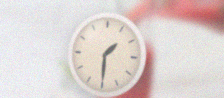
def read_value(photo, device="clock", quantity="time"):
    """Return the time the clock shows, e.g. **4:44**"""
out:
**1:30**
